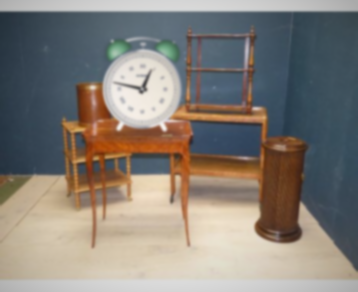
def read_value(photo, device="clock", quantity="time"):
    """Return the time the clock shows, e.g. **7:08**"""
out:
**12:47**
